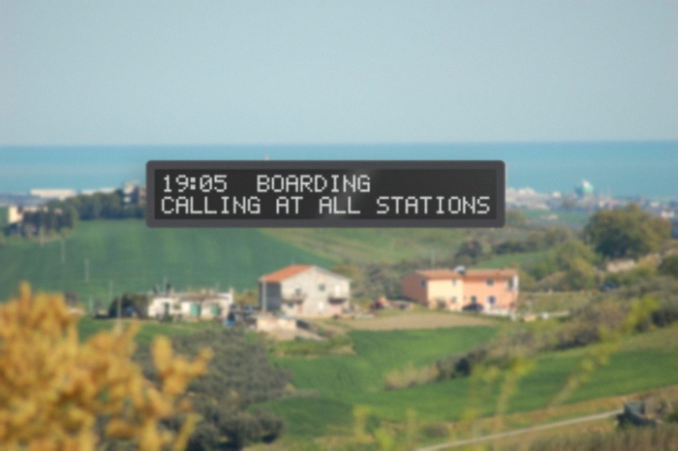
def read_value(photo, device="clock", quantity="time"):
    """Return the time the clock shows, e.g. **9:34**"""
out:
**19:05**
